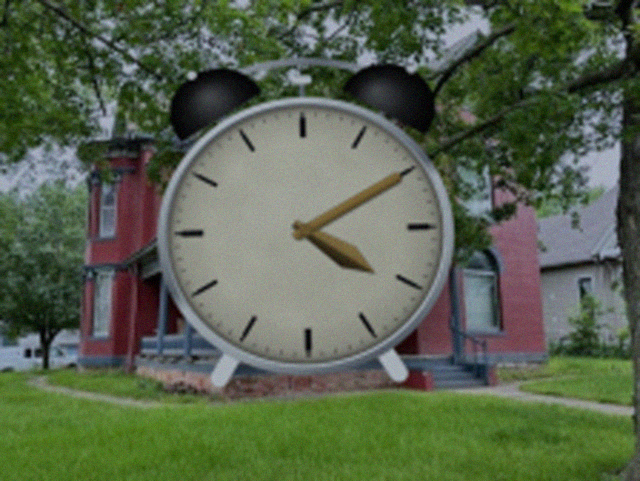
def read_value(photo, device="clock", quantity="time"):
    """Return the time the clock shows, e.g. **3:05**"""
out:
**4:10**
